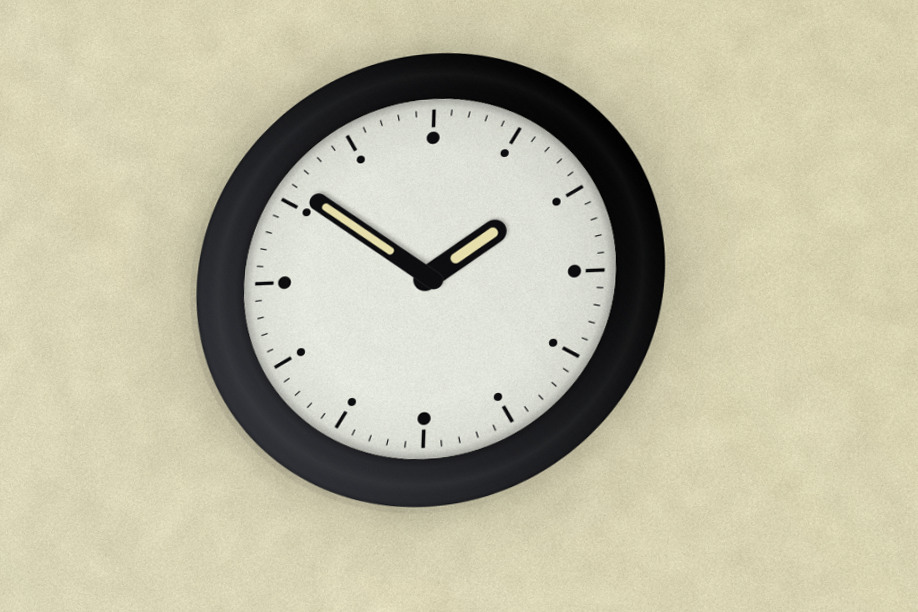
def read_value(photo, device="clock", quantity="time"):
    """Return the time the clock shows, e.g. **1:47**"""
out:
**1:51**
